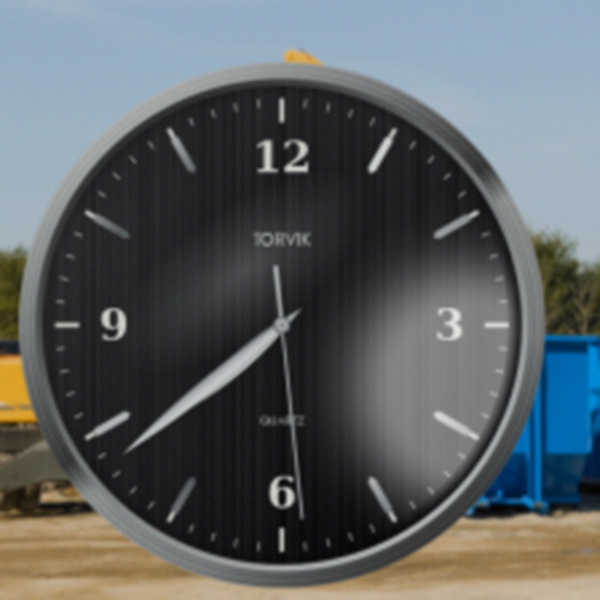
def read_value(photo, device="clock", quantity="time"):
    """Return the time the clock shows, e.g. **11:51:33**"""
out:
**7:38:29**
